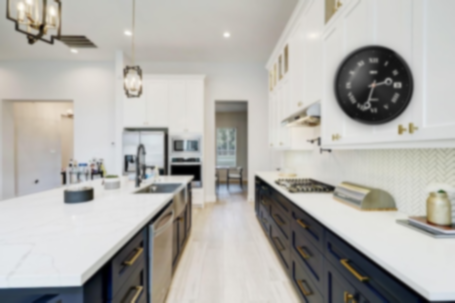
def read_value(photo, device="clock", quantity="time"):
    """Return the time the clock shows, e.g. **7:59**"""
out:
**2:33**
